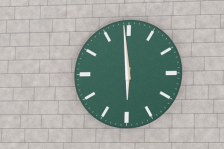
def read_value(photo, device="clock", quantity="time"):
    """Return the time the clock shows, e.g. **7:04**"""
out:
**5:59**
